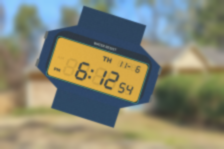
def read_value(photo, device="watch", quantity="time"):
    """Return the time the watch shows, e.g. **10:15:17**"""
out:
**6:12:54**
